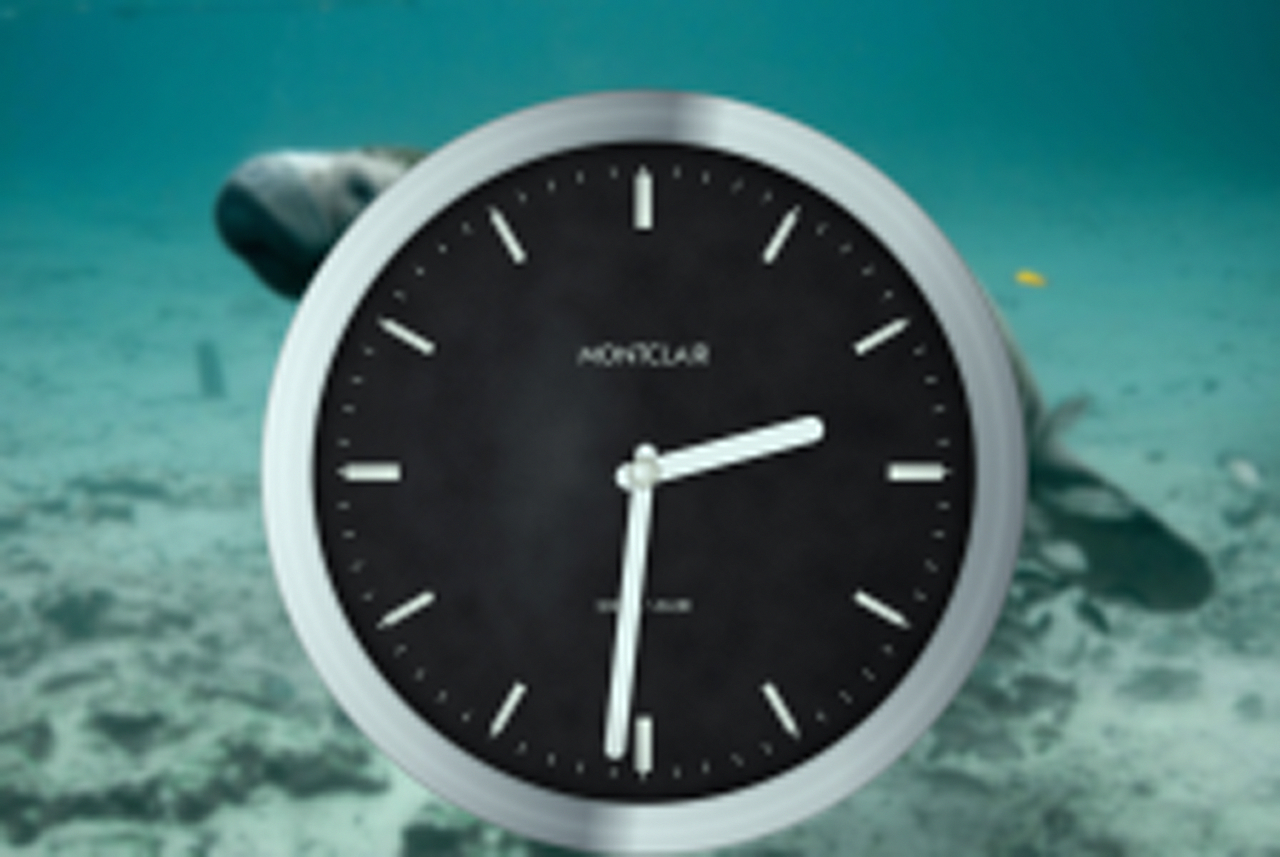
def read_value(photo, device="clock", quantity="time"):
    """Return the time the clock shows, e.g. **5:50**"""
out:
**2:31**
